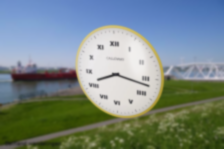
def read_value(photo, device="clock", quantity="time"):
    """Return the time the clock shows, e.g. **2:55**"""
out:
**8:17**
